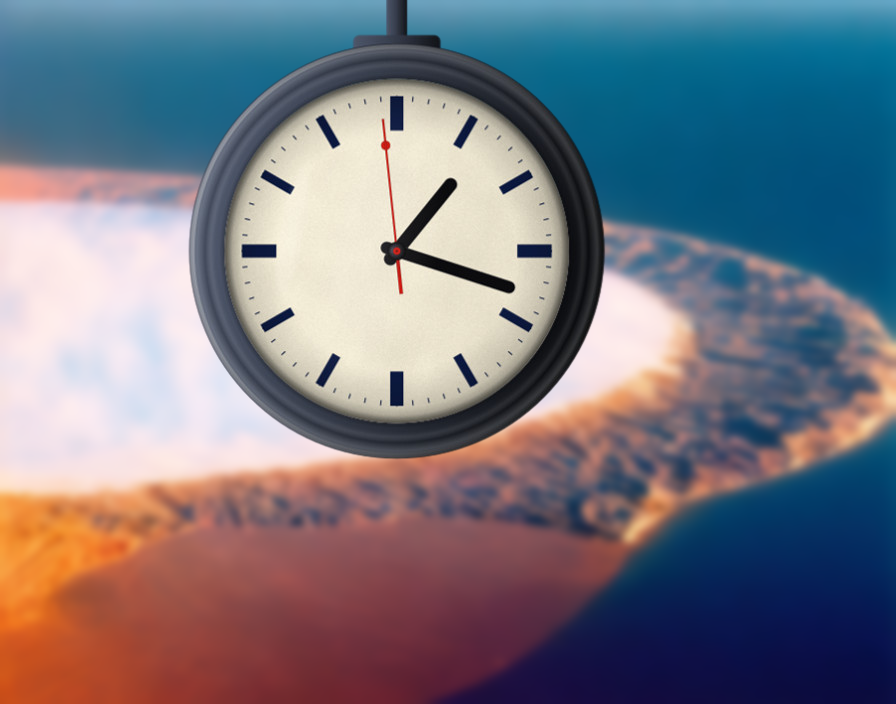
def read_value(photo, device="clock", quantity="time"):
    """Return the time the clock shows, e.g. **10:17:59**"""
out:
**1:17:59**
